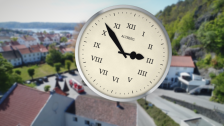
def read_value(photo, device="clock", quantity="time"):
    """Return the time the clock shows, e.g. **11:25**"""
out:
**2:52**
